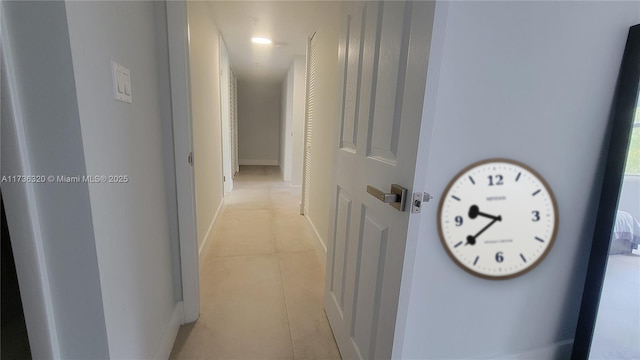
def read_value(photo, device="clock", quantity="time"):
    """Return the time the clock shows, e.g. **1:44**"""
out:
**9:39**
